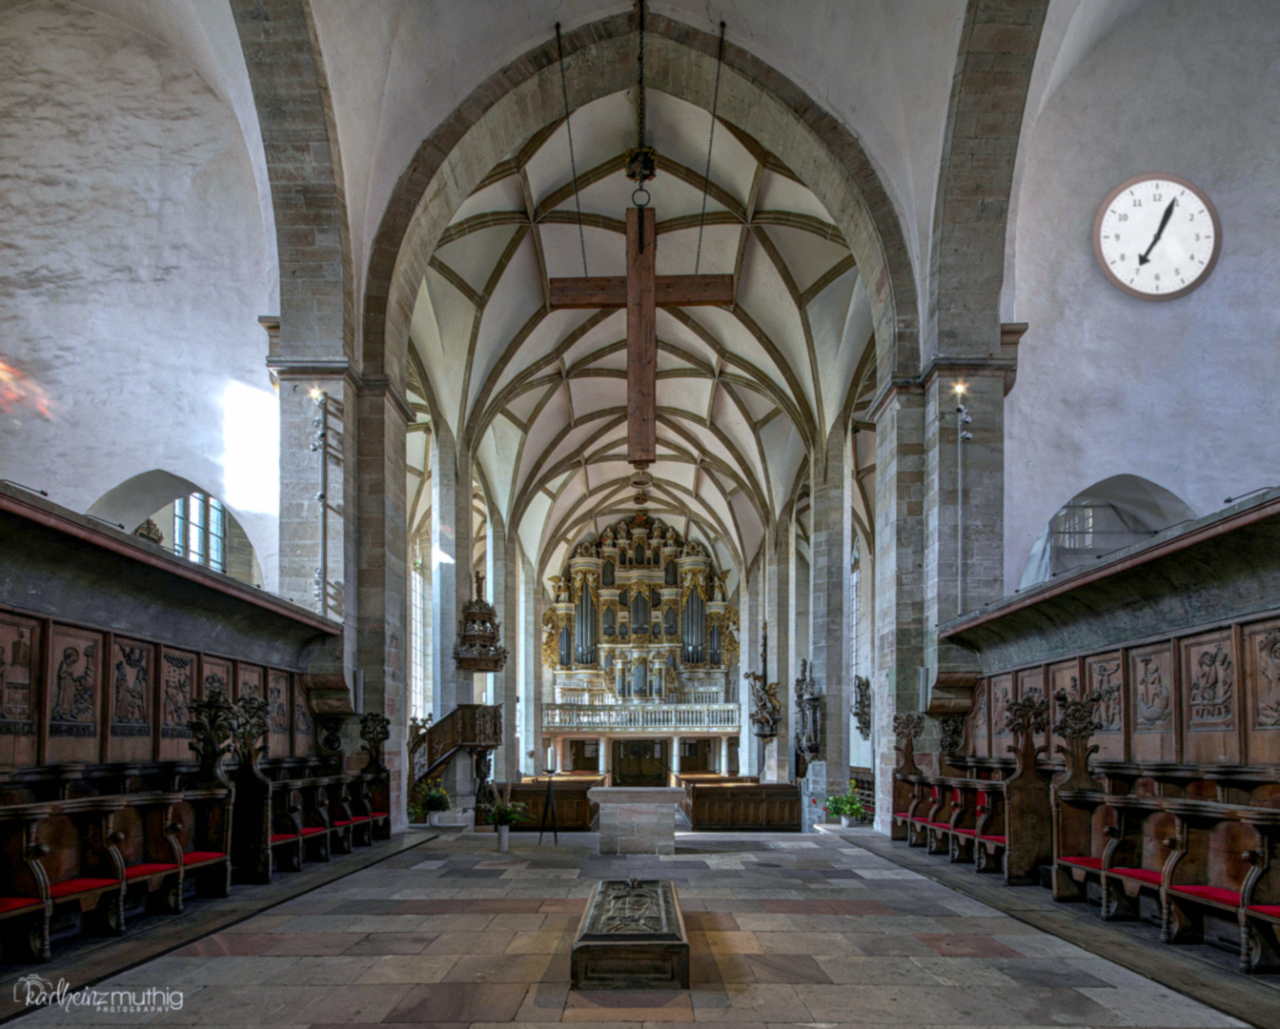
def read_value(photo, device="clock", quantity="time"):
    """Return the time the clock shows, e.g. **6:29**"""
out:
**7:04**
